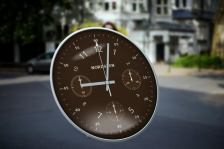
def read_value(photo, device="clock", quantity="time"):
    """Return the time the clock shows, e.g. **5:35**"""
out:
**9:03**
